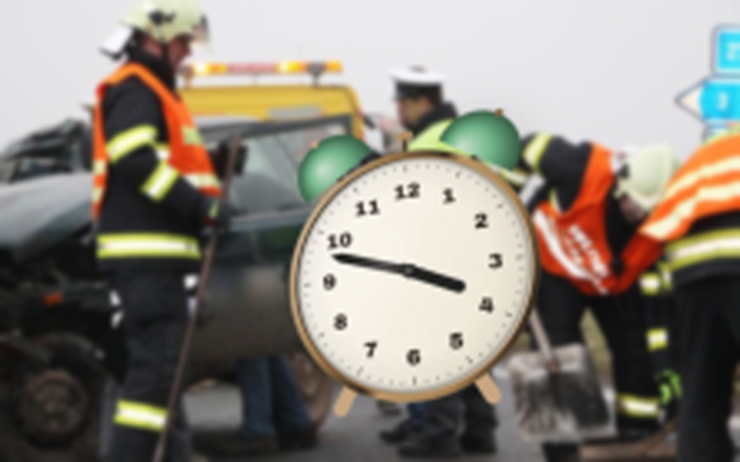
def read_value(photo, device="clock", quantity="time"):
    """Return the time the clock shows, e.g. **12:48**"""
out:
**3:48**
